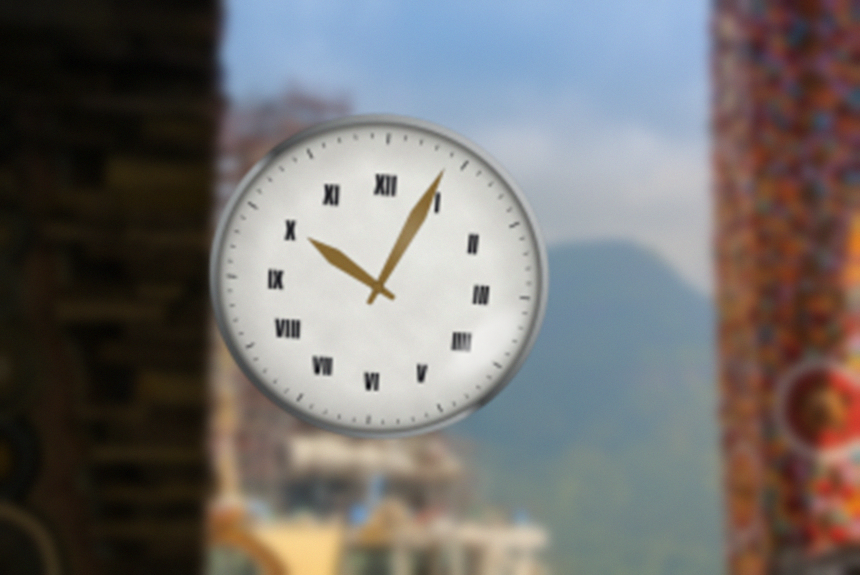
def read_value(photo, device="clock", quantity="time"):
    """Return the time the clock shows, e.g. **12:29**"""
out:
**10:04**
